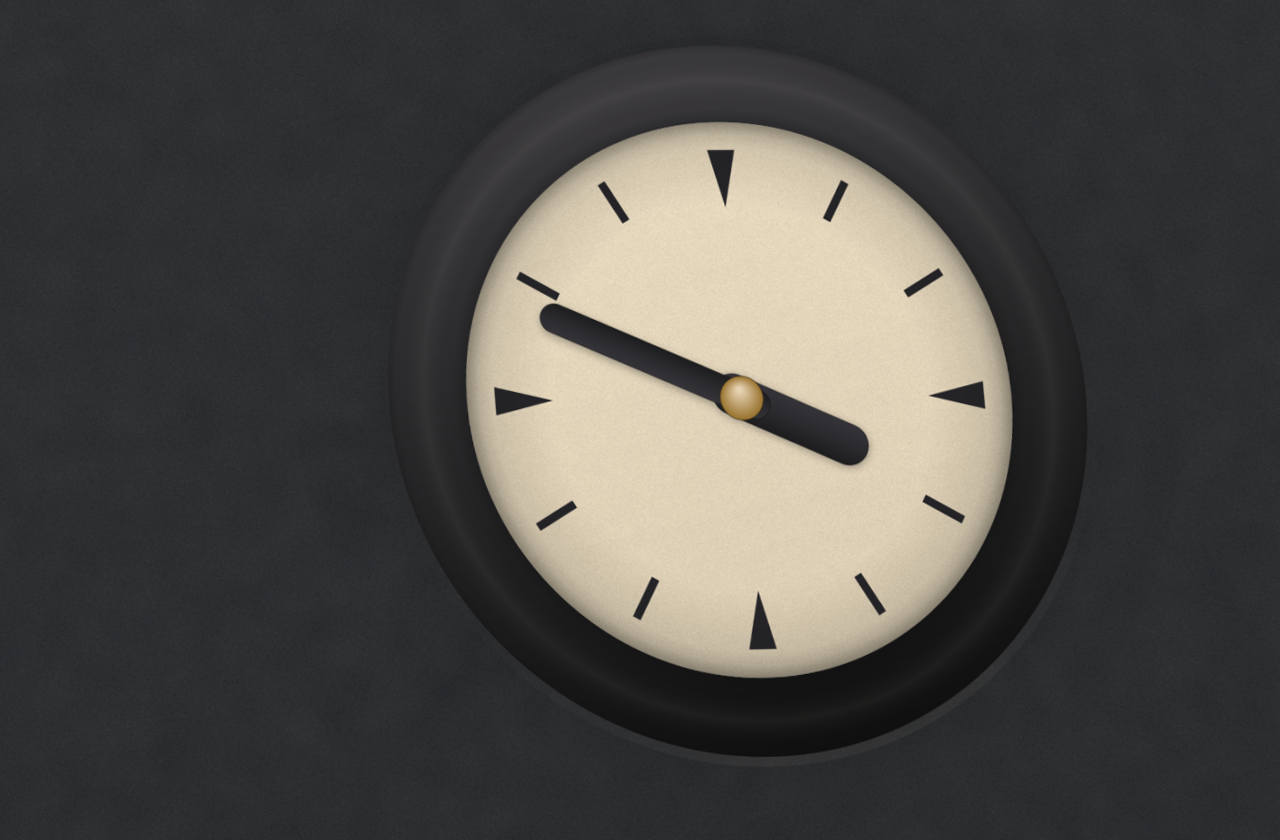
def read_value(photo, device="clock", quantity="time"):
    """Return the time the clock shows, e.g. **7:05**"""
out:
**3:49**
